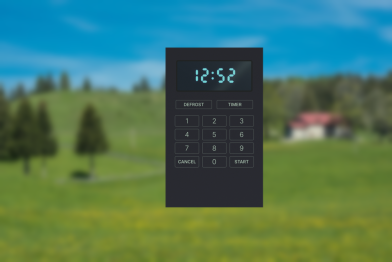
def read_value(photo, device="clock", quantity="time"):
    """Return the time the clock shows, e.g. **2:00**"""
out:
**12:52**
